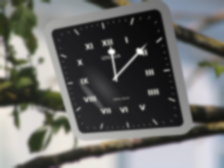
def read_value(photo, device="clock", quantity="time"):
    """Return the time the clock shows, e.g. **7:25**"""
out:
**12:09**
